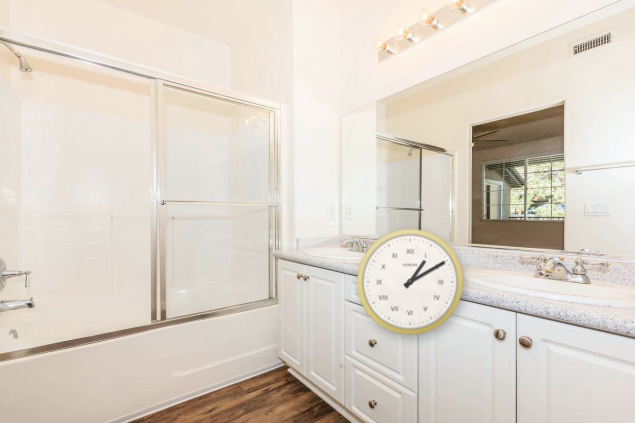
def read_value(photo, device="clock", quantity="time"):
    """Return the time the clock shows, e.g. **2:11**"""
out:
**1:10**
